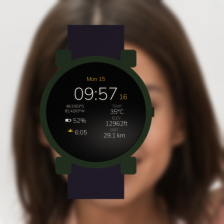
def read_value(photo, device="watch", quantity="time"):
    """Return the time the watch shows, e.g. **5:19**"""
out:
**9:57**
